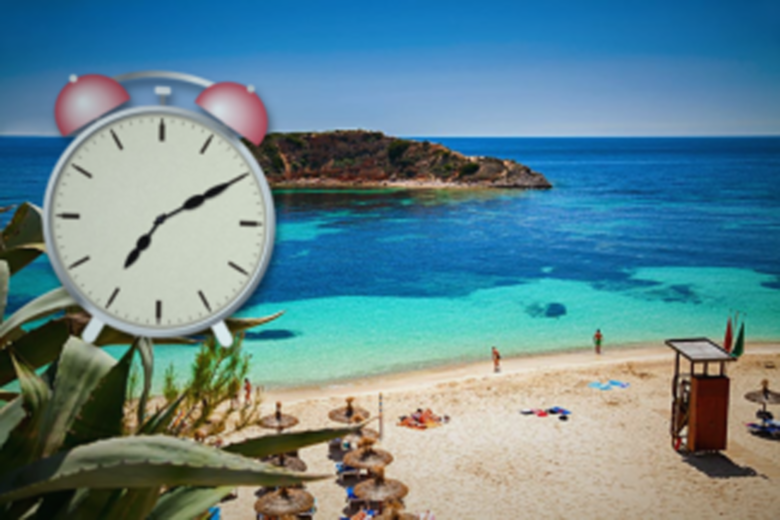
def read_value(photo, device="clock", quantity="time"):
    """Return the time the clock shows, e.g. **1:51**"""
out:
**7:10**
